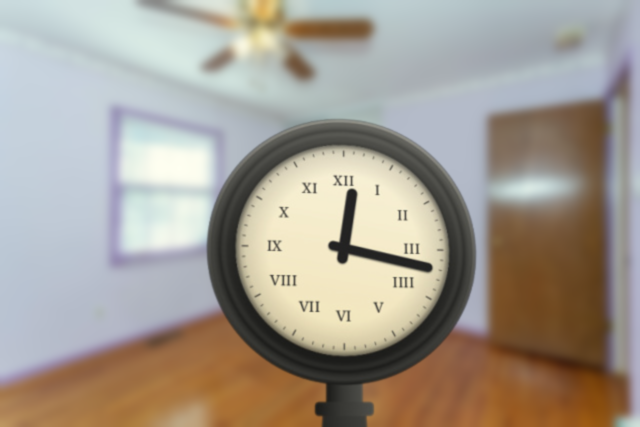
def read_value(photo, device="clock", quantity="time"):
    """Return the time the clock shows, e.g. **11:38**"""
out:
**12:17**
